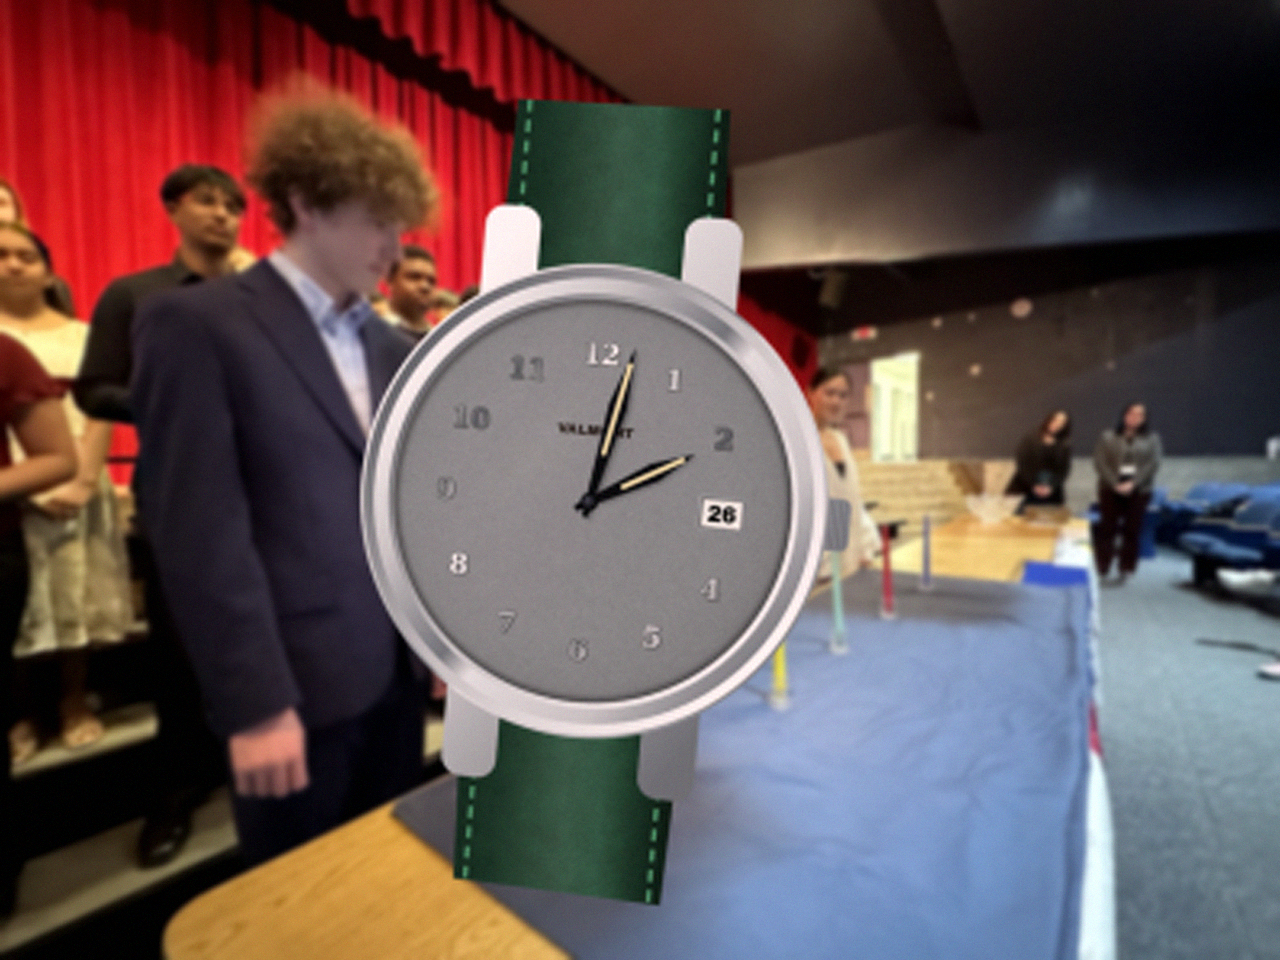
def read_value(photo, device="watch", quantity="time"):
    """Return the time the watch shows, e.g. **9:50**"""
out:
**2:02**
